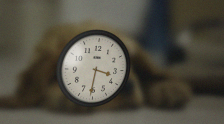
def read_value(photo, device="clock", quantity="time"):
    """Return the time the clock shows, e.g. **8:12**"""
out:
**3:31**
